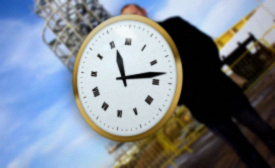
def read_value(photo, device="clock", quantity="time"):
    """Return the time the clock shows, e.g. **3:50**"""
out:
**11:13**
